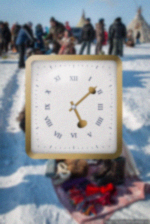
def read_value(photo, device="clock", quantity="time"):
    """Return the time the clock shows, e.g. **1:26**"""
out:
**5:08**
